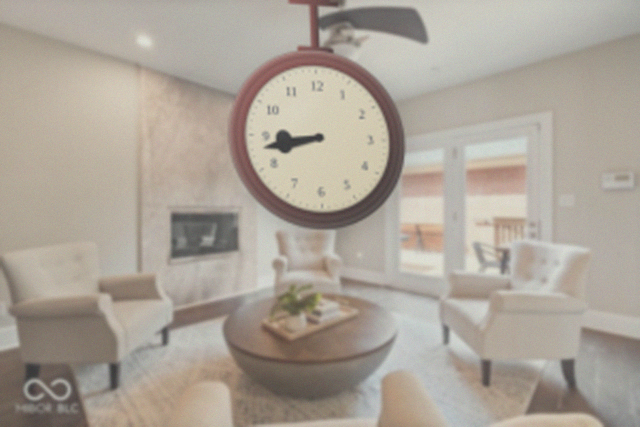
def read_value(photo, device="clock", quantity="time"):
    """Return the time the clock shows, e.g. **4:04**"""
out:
**8:43**
